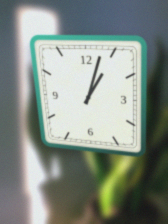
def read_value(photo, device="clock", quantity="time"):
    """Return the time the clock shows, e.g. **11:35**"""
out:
**1:03**
